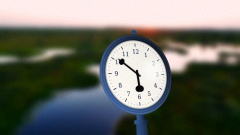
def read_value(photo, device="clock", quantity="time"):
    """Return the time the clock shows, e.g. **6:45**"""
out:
**5:51**
